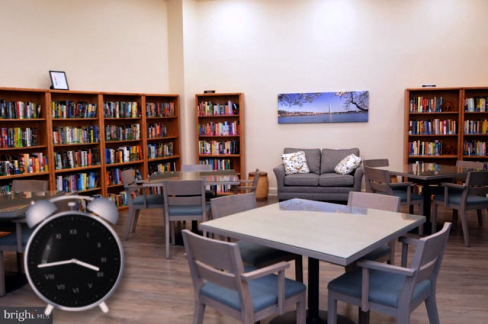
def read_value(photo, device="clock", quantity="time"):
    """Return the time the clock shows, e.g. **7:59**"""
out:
**3:44**
